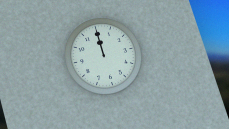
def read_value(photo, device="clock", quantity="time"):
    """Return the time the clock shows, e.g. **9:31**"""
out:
**12:00**
